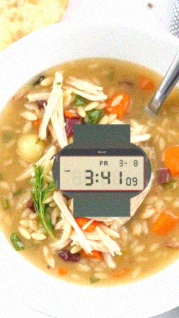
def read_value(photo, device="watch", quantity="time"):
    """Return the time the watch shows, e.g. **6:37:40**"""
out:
**3:41:09**
